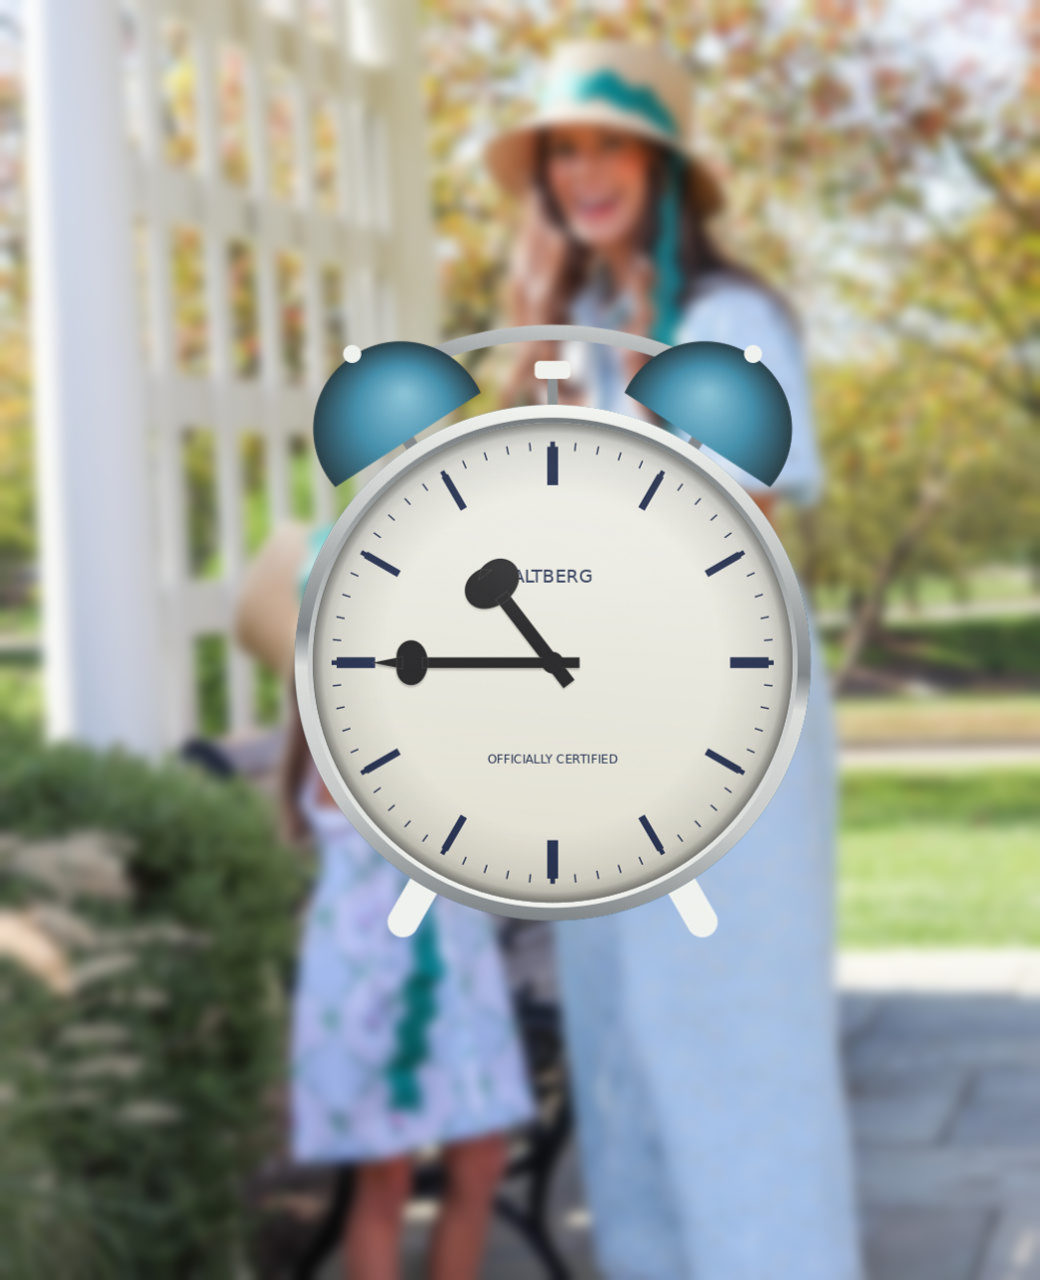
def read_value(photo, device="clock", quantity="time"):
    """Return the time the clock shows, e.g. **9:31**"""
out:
**10:45**
